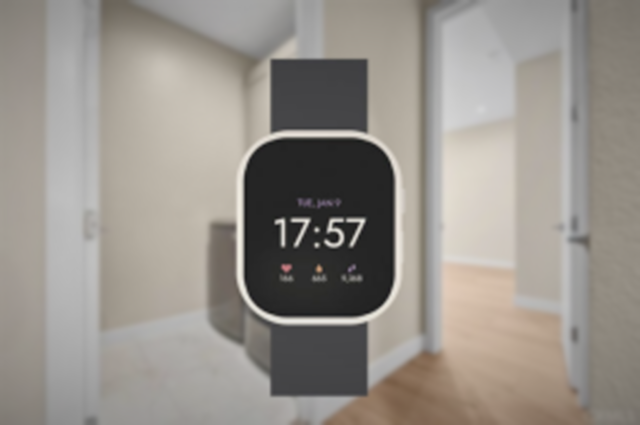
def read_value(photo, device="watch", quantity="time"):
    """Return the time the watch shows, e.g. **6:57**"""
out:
**17:57**
